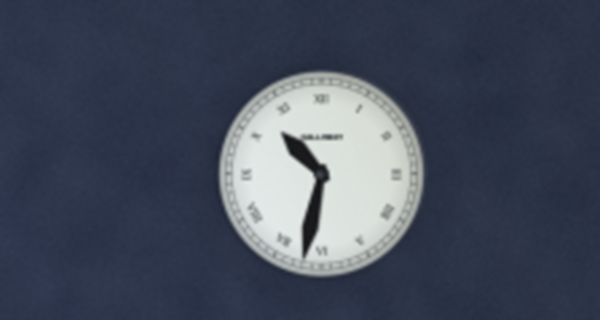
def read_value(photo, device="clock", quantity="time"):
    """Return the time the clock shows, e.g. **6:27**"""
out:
**10:32**
